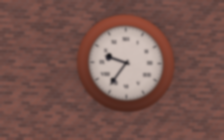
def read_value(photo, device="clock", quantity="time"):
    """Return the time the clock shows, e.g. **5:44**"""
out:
**9:36**
